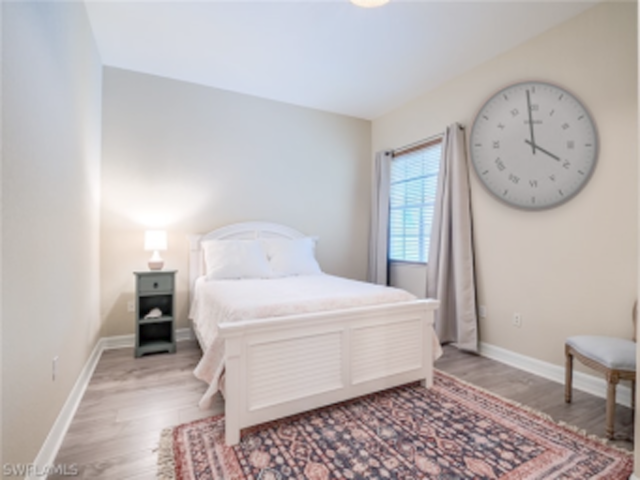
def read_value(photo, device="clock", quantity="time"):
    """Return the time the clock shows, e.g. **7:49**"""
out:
**3:59**
